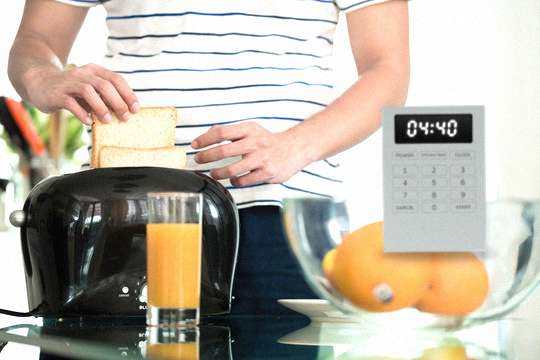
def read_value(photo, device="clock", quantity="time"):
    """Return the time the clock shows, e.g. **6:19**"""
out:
**4:40**
